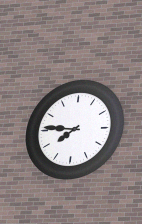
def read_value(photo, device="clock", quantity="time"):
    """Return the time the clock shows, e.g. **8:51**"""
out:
**7:46**
